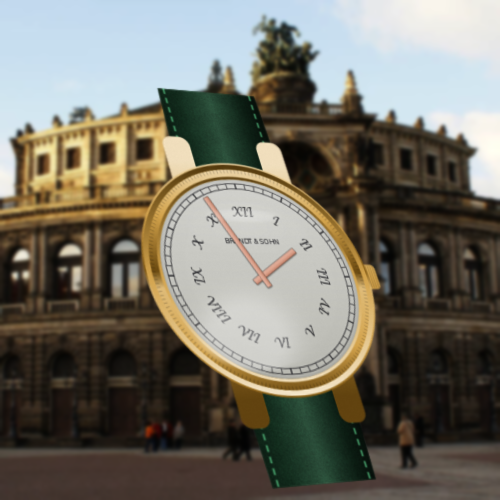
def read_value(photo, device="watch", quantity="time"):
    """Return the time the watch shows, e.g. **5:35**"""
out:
**1:56**
